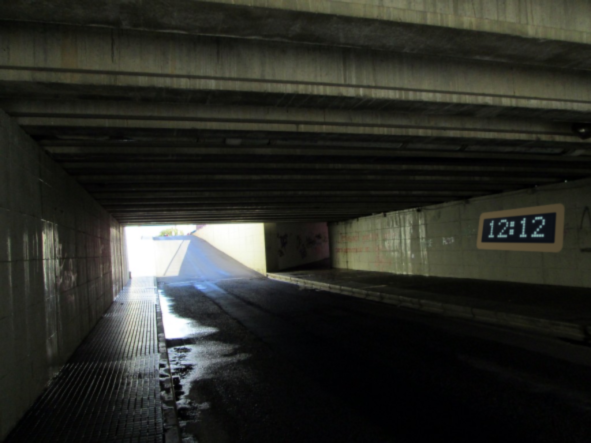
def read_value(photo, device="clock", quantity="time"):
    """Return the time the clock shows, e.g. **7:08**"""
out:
**12:12**
